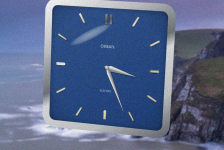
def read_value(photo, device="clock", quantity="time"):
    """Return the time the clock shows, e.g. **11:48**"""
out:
**3:26**
